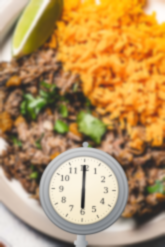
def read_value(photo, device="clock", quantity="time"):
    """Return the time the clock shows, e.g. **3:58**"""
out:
**6:00**
